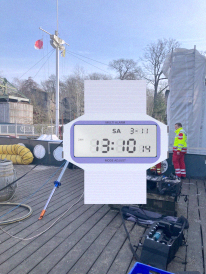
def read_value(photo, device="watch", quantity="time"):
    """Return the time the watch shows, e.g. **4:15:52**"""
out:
**13:10:14**
